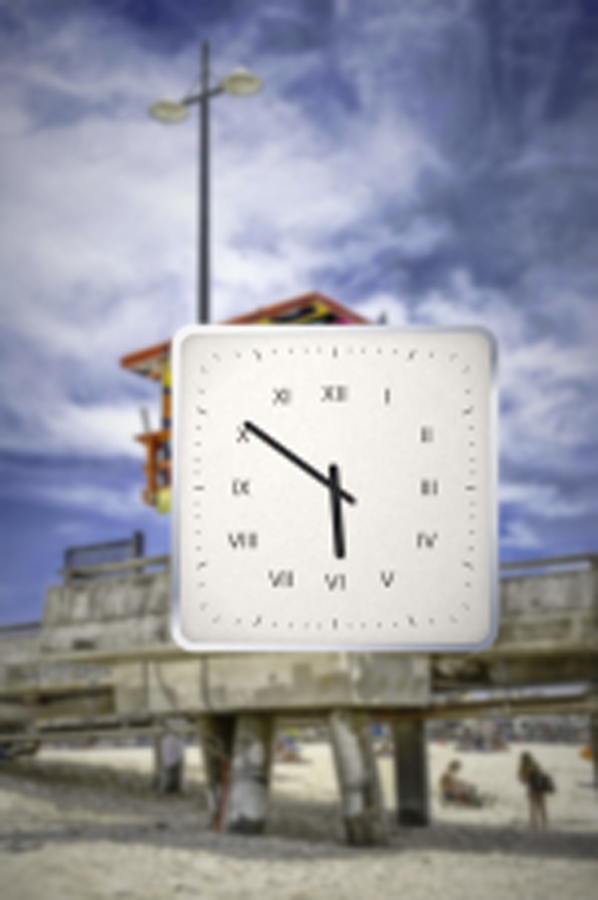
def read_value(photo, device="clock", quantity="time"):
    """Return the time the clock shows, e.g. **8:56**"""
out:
**5:51**
